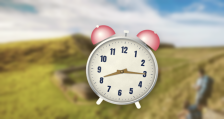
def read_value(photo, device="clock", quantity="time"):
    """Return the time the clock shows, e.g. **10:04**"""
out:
**8:15**
